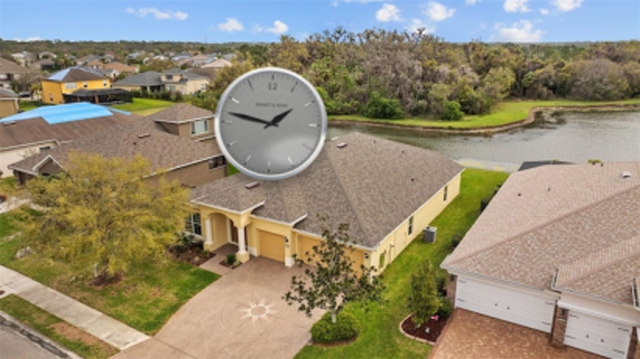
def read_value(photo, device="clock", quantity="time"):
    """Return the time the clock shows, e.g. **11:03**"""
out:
**1:47**
